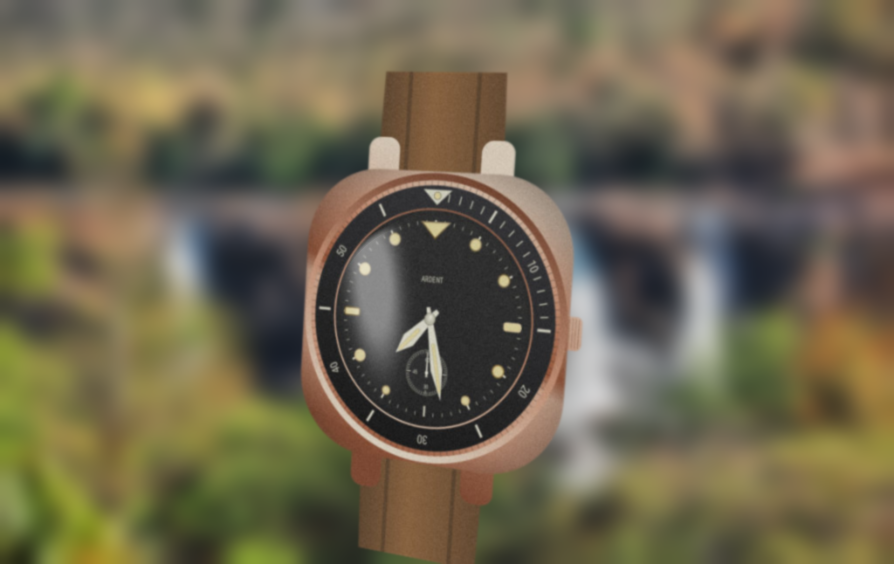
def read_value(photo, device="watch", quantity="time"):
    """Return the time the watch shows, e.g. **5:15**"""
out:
**7:28**
